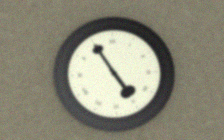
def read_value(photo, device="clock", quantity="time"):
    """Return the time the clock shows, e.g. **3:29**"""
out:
**4:55**
